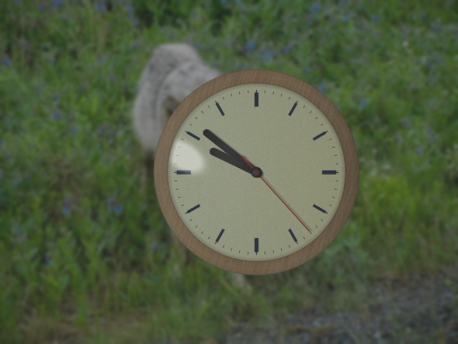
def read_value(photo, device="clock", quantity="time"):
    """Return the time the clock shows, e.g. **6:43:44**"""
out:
**9:51:23**
